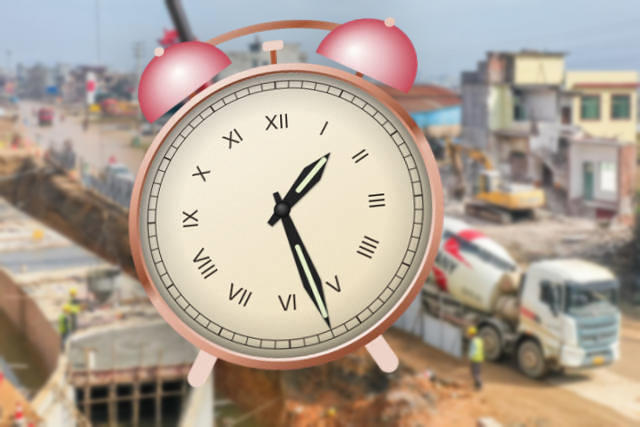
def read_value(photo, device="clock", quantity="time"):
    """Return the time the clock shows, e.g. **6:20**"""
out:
**1:27**
